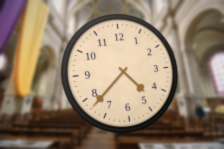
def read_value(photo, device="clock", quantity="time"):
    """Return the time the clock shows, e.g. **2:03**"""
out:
**4:38**
